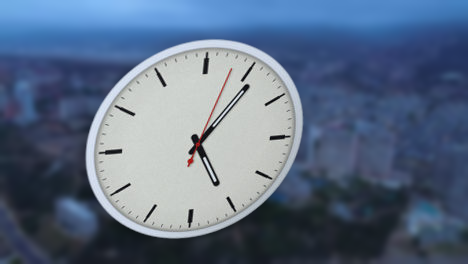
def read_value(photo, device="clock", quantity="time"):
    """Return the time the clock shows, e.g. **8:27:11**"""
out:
**5:06:03**
